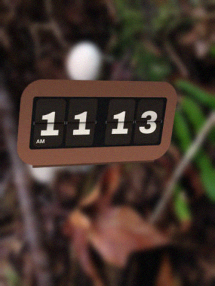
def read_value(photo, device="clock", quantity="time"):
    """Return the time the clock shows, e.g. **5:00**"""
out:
**11:13**
